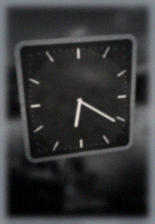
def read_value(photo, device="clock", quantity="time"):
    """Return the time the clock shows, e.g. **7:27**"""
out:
**6:21**
